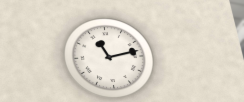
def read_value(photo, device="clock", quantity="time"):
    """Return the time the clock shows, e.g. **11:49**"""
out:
**11:13**
